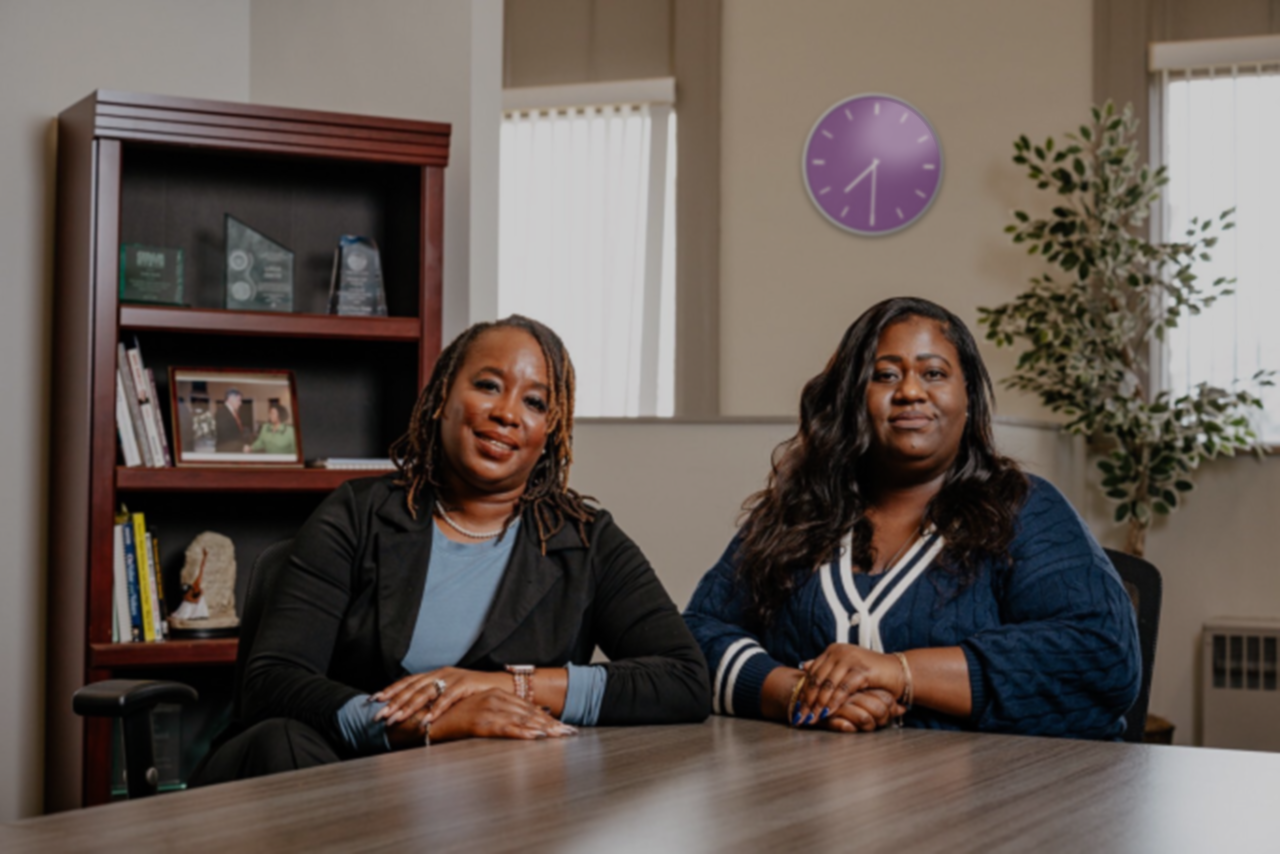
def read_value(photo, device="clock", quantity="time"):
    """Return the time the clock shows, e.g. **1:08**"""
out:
**7:30**
